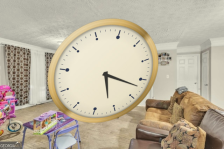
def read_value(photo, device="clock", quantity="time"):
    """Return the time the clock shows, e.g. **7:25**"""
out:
**5:17**
